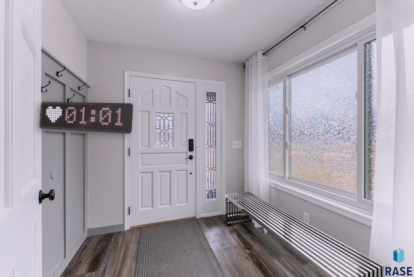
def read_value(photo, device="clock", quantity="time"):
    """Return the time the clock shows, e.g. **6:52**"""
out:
**1:01**
